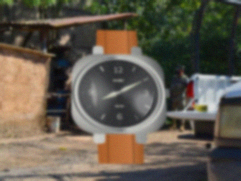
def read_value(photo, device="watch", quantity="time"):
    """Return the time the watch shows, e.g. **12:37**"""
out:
**8:10**
